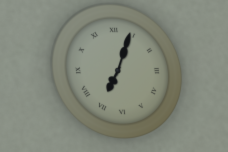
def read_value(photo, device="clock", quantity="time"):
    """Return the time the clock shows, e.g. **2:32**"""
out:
**7:04**
